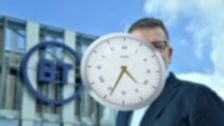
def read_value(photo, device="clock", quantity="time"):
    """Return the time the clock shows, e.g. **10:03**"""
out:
**4:34**
